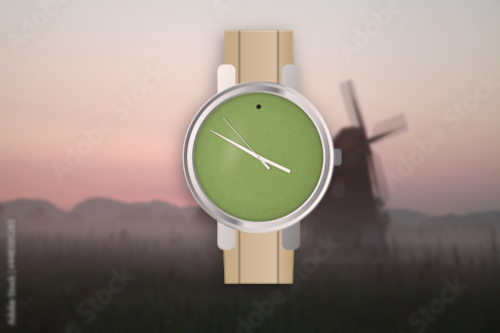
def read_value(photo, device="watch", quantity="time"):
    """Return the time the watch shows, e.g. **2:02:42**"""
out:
**3:49:53**
